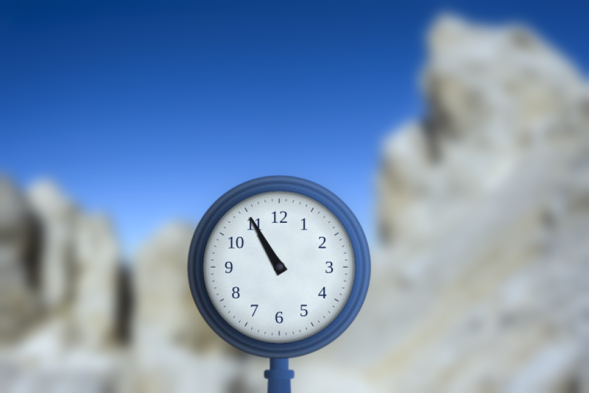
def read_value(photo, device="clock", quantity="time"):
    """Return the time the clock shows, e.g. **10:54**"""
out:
**10:55**
